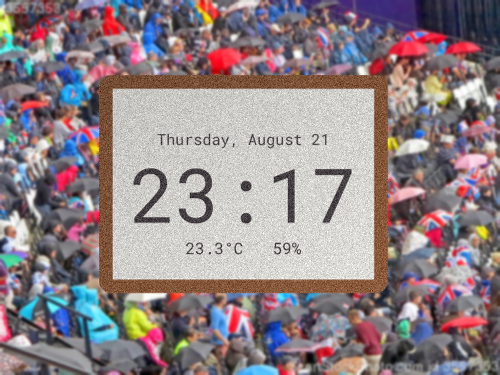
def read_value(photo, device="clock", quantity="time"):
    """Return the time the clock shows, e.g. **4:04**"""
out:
**23:17**
